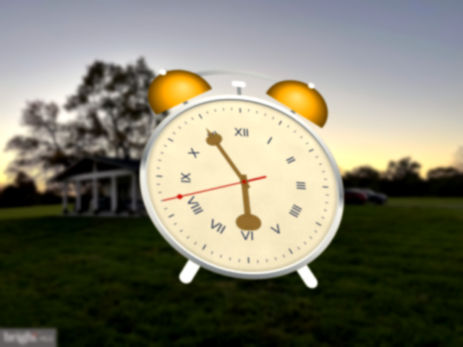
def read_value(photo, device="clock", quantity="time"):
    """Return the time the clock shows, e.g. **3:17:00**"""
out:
**5:54:42**
